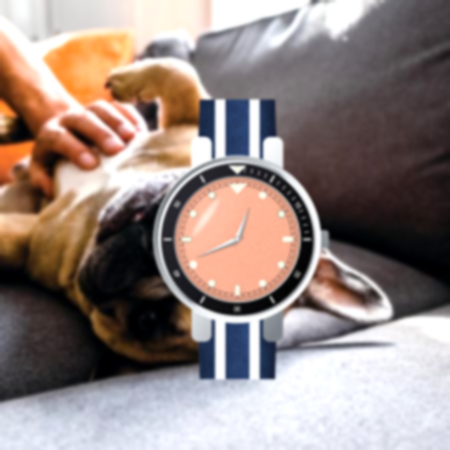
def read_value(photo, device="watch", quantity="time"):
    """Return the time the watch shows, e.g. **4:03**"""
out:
**12:41**
